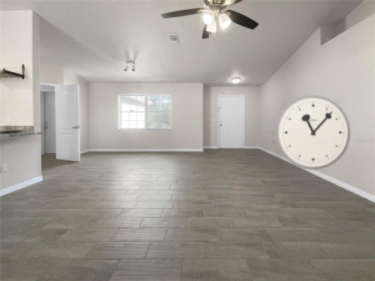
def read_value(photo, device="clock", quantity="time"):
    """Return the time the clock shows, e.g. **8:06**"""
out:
**11:07**
